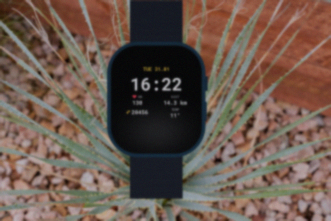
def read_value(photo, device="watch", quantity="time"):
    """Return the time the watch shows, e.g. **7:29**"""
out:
**16:22**
